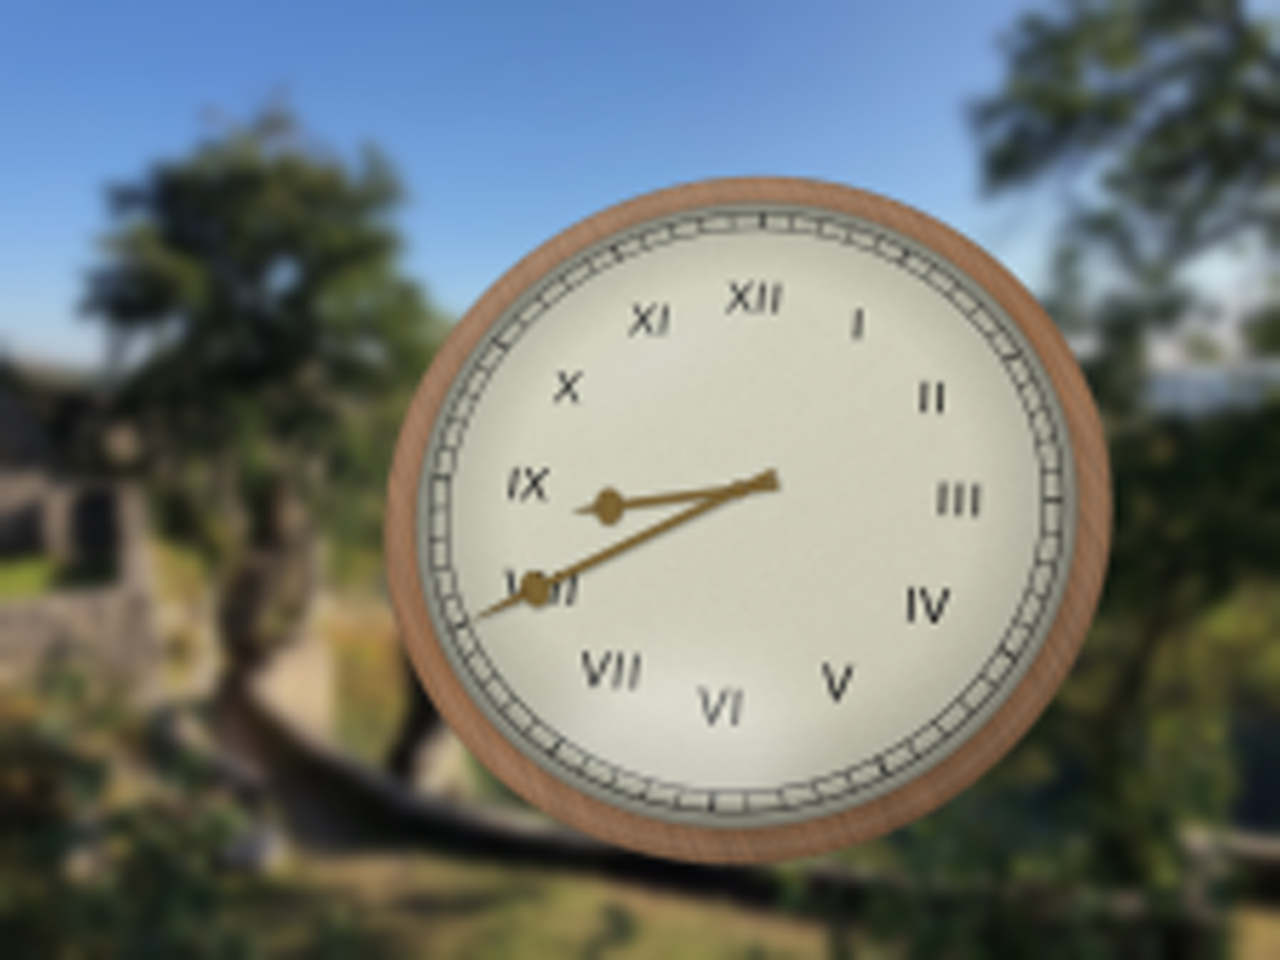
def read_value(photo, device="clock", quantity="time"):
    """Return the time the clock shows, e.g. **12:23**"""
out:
**8:40**
